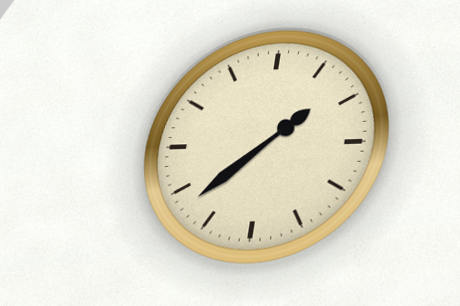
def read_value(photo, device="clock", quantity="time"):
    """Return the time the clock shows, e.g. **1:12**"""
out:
**1:38**
